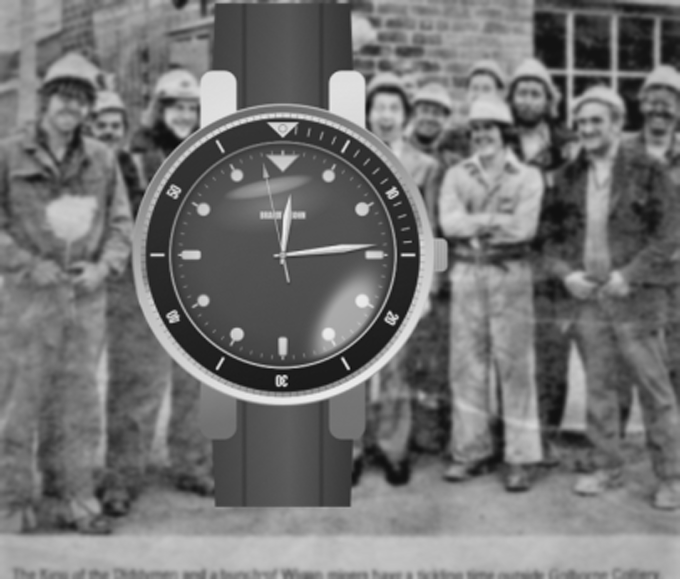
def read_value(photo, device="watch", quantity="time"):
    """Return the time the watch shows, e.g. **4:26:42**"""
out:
**12:13:58**
